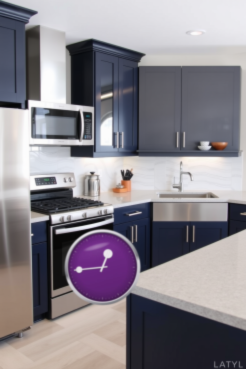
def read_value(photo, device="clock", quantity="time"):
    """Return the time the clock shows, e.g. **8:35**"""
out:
**12:44**
